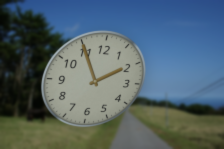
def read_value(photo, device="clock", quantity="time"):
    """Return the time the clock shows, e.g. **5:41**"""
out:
**1:55**
